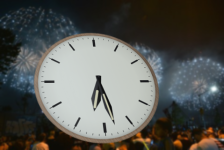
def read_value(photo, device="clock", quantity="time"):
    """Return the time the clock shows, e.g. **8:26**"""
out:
**6:28**
